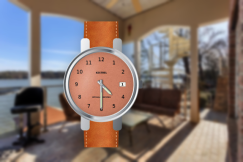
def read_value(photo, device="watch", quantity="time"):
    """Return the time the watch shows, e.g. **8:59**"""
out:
**4:30**
